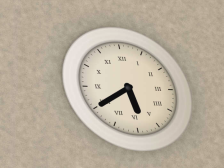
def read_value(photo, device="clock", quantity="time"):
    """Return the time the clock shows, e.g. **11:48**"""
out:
**5:40**
